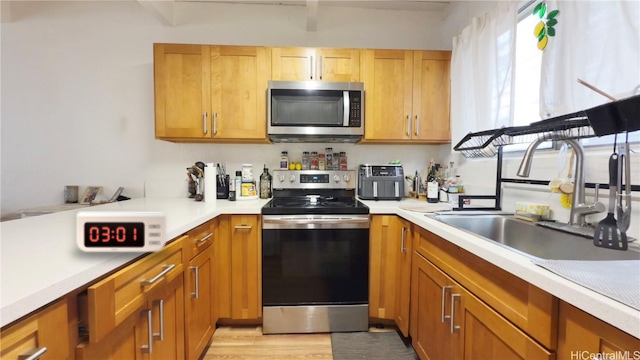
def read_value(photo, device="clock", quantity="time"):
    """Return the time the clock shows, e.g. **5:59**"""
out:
**3:01**
